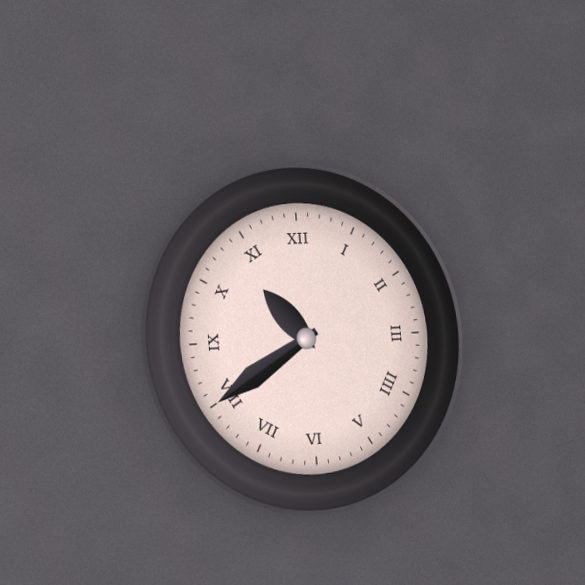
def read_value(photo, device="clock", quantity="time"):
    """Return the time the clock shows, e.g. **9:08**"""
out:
**10:40**
